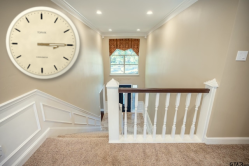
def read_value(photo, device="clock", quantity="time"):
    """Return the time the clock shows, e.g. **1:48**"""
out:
**3:15**
